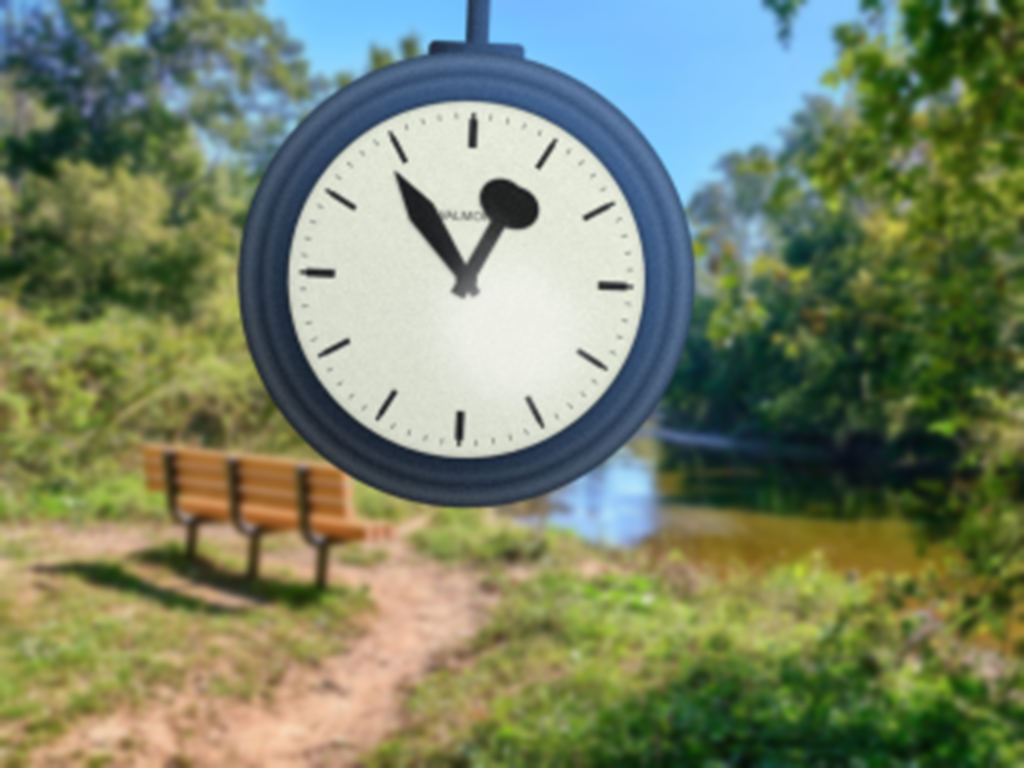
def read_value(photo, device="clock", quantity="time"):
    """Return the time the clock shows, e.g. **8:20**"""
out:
**12:54**
